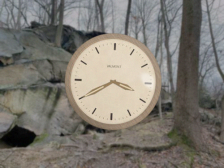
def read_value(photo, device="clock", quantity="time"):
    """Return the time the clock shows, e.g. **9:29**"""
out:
**3:40**
